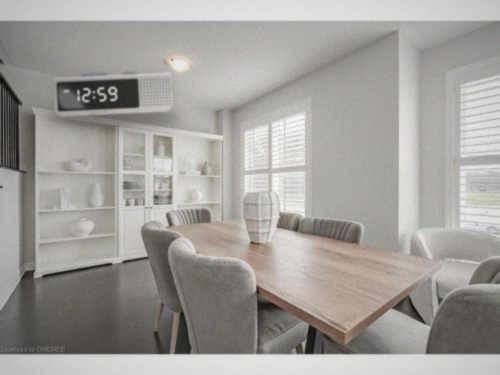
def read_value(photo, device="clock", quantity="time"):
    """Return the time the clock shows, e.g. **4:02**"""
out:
**12:59**
